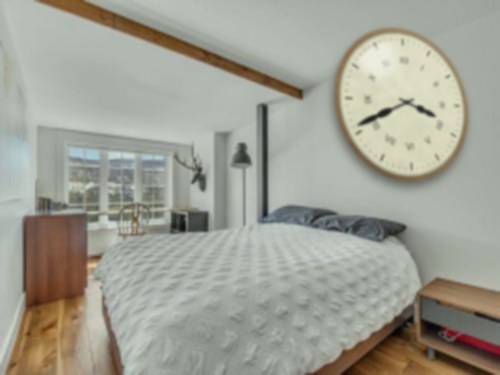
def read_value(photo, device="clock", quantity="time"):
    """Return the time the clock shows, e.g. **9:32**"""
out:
**3:41**
